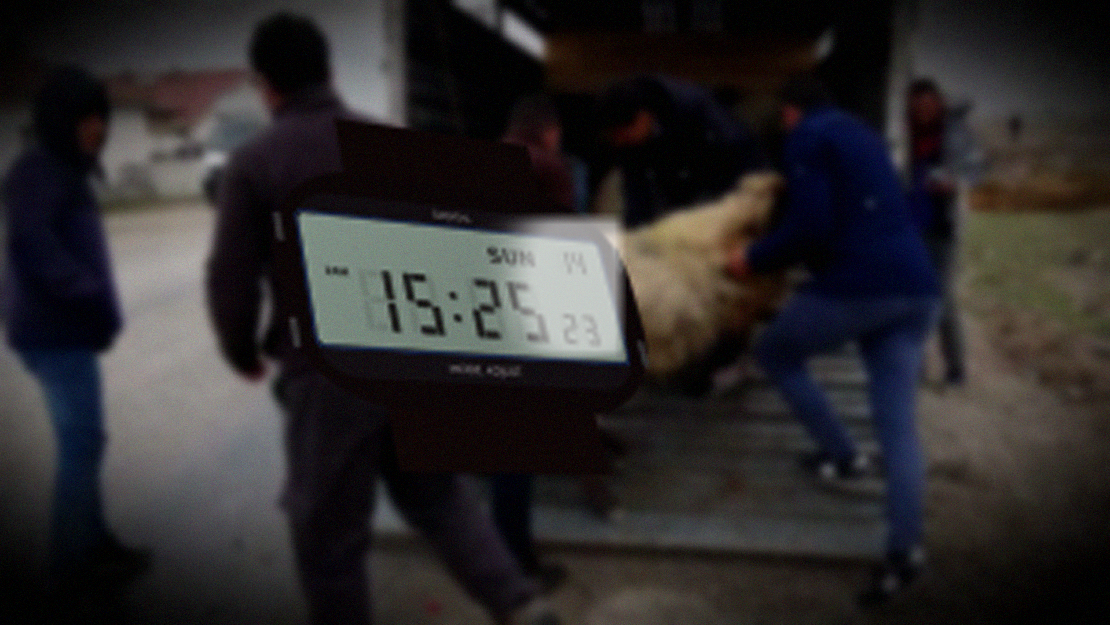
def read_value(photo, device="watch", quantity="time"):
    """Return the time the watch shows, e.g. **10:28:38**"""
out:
**15:25:23**
